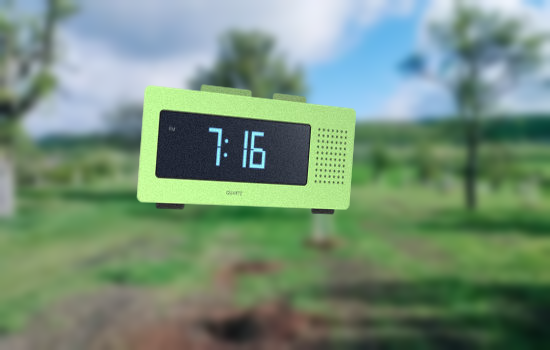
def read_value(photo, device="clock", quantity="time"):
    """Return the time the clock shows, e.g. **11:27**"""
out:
**7:16**
